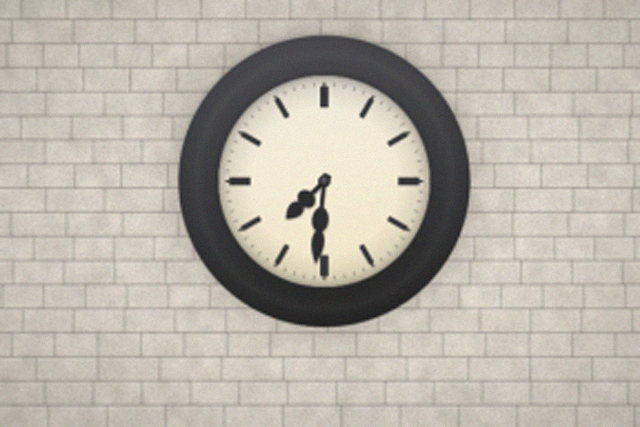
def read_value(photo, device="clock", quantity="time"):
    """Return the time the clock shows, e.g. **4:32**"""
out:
**7:31**
